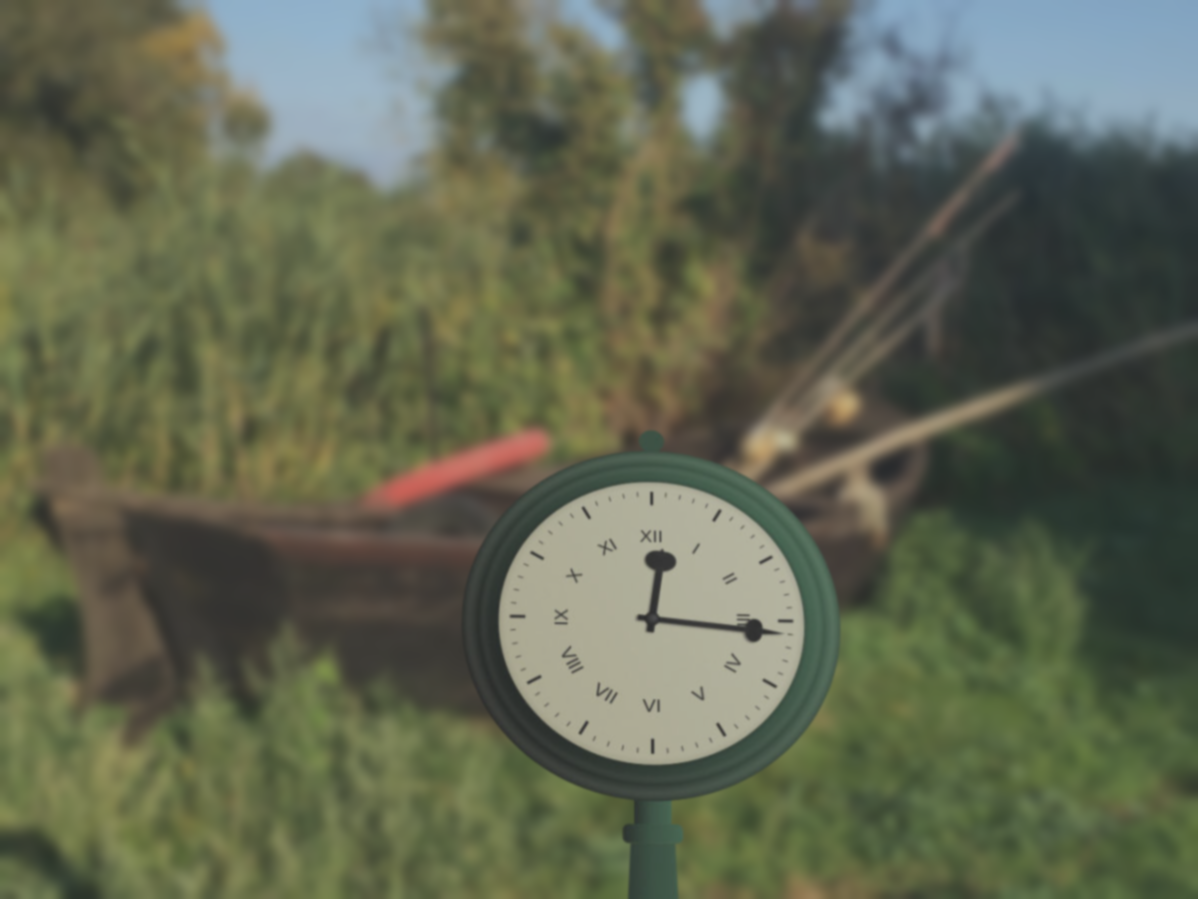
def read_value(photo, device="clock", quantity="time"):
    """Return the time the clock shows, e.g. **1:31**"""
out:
**12:16**
